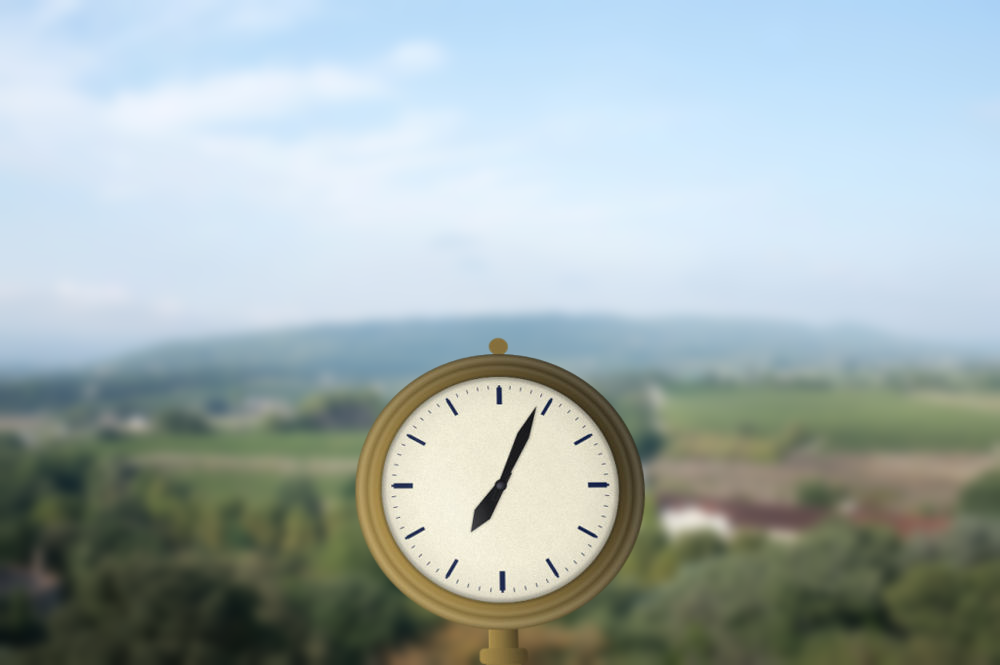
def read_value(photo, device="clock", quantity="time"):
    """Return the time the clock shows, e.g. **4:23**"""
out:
**7:04**
